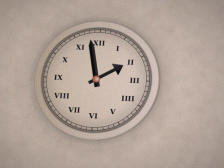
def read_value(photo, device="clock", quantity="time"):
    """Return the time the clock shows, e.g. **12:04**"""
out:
**1:58**
